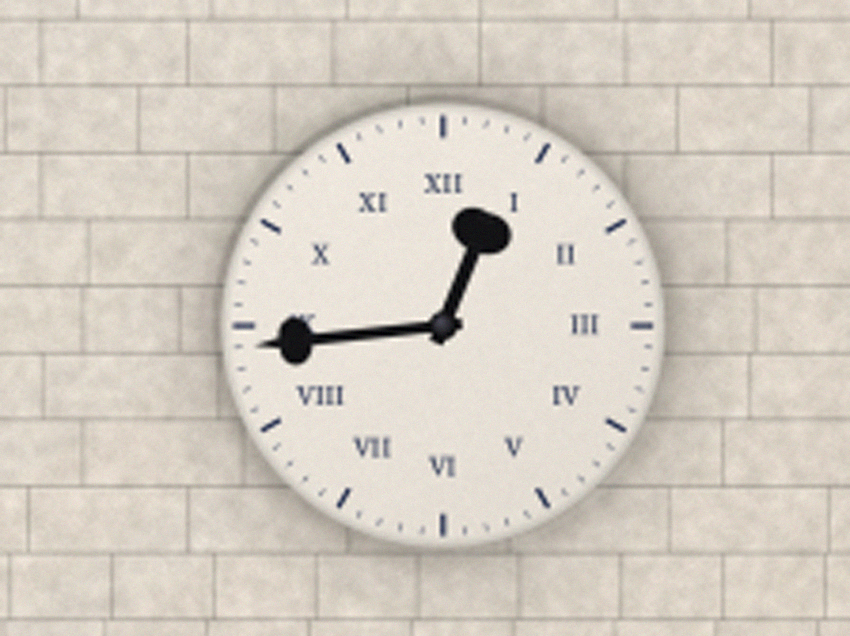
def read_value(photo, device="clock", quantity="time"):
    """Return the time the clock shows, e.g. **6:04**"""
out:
**12:44**
